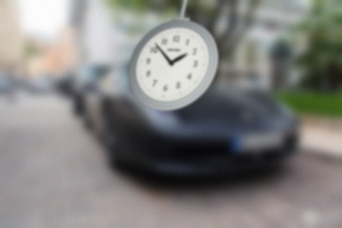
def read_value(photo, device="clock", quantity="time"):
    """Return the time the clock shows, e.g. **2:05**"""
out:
**1:52**
